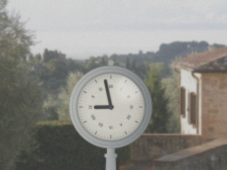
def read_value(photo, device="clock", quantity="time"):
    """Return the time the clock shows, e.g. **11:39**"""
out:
**8:58**
